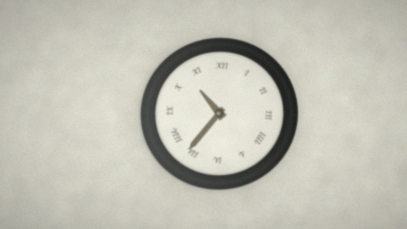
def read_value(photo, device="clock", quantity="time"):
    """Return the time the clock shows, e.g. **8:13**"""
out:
**10:36**
